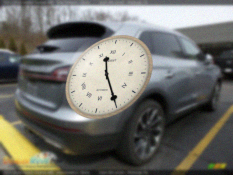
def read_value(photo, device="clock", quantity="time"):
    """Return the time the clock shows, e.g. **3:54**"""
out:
**11:25**
